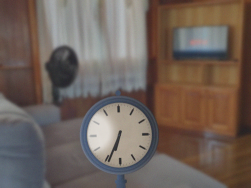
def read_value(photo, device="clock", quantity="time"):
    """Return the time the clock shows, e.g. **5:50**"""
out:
**6:34**
